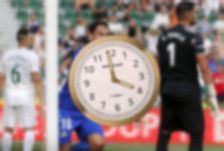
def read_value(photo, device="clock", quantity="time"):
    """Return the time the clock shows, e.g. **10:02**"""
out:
**3:59**
